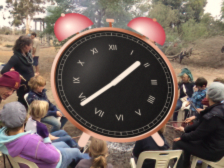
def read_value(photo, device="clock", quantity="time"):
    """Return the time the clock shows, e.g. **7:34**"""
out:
**1:39**
